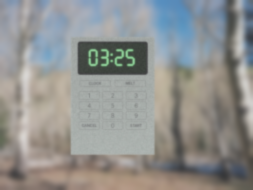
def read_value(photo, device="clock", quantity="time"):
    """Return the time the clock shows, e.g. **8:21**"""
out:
**3:25**
